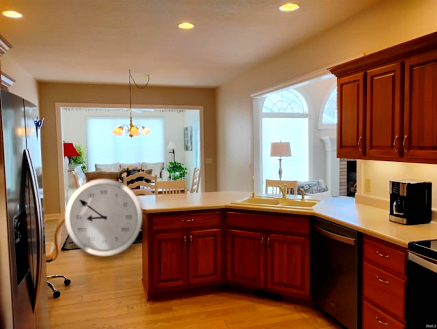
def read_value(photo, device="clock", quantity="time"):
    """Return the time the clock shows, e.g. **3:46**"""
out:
**8:51**
